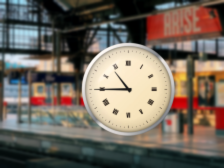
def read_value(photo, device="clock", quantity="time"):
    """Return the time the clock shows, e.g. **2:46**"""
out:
**10:45**
